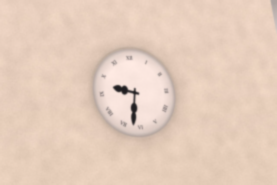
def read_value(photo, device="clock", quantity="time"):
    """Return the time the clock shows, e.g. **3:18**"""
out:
**9:32**
